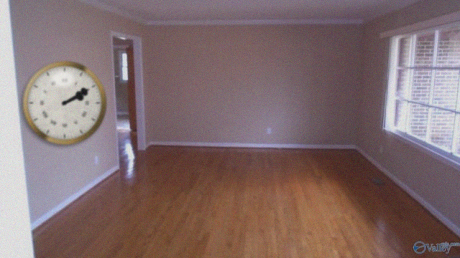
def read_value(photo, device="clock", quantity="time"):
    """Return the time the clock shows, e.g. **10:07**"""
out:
**2:10**
